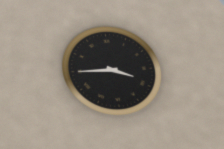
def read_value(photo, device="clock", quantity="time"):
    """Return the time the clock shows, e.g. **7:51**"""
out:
**3:45**
